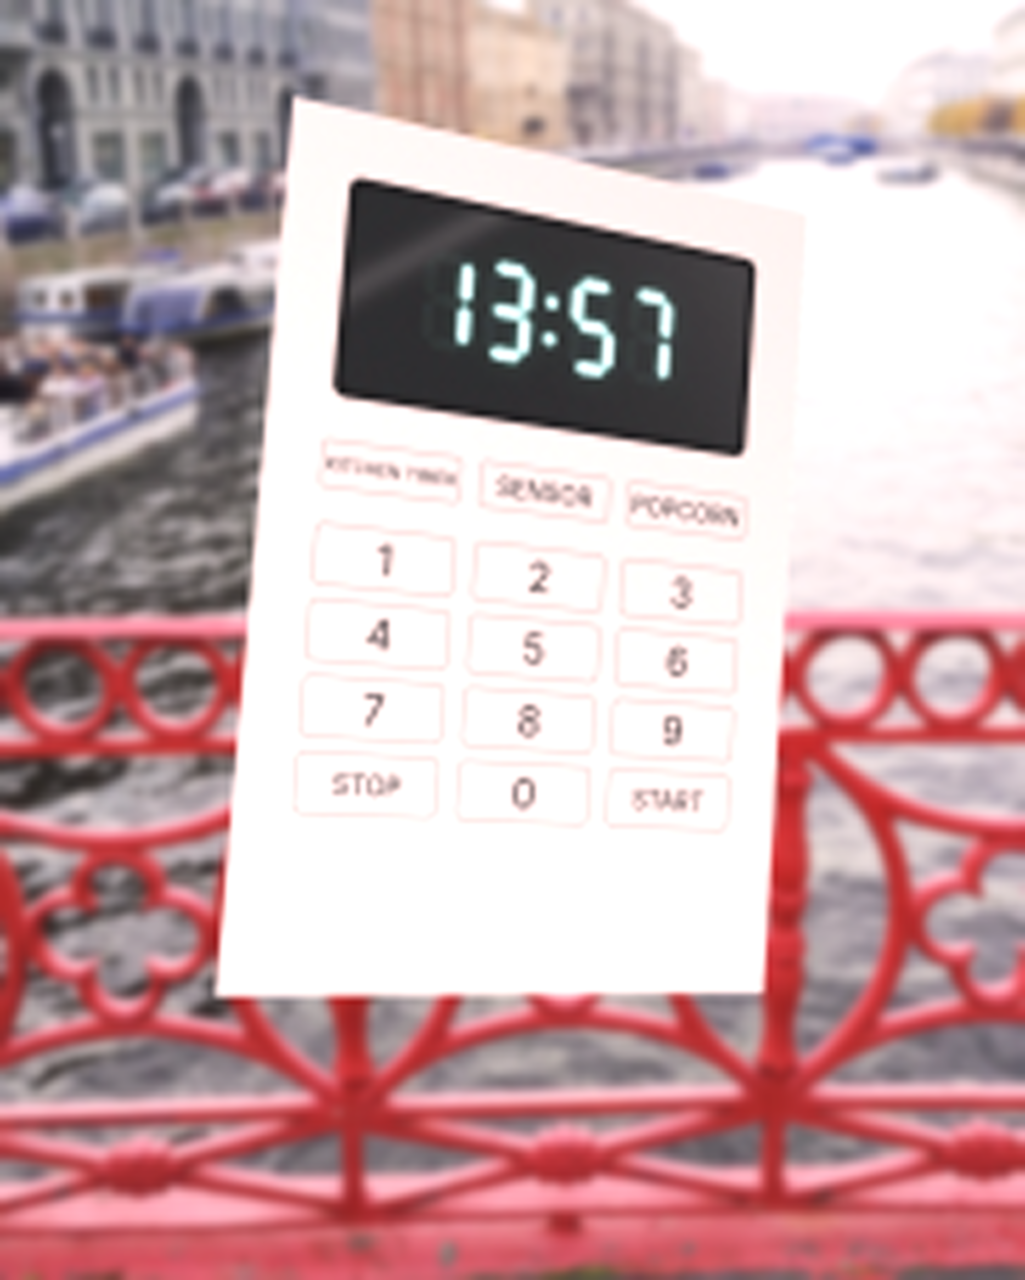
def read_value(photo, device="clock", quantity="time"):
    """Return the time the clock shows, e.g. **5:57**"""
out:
**13:57**
